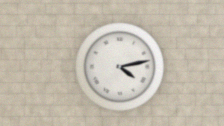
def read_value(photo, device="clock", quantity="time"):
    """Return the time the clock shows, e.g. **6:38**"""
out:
**4:13**
